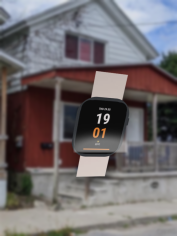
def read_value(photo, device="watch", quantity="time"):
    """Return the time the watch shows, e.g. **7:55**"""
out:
**19:01**
